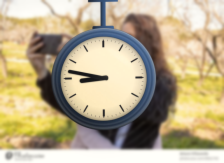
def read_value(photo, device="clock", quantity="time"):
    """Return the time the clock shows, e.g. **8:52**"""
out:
**8:47**
